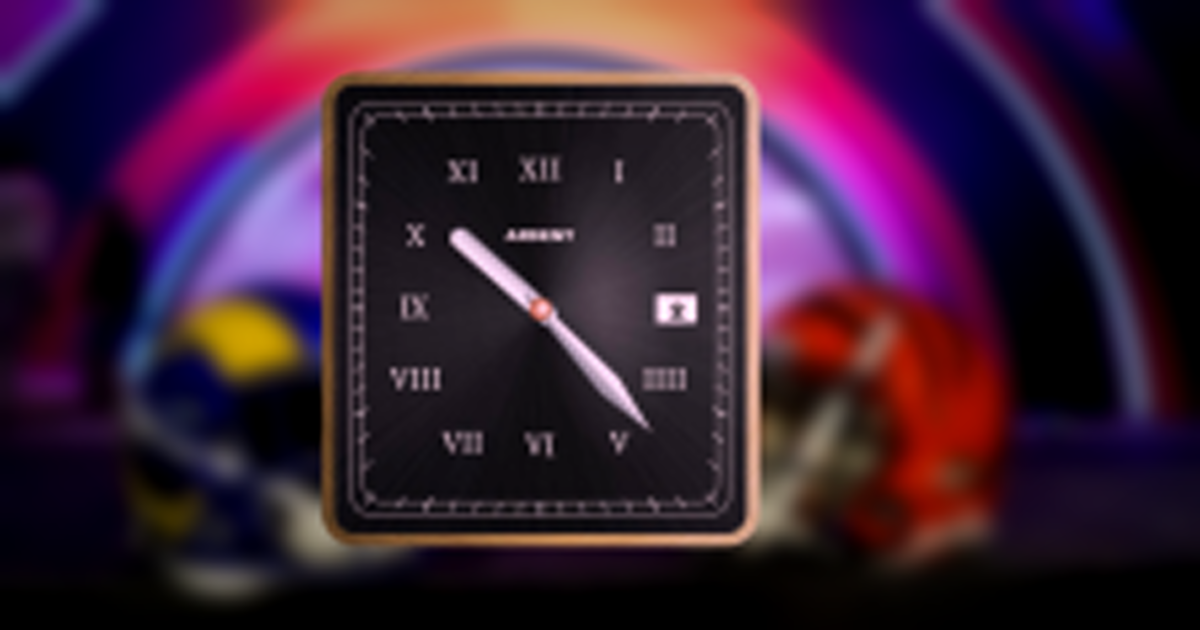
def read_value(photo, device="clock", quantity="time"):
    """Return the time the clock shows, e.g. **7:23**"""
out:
**10:23**
